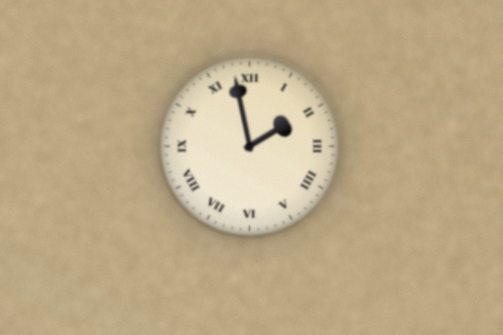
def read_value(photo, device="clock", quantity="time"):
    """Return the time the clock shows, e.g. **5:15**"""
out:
**1:58**
